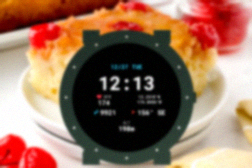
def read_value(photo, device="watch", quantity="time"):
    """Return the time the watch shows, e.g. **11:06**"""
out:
**12:13**
